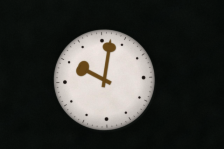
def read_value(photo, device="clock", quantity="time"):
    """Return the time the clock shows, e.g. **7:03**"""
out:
**10:02**
